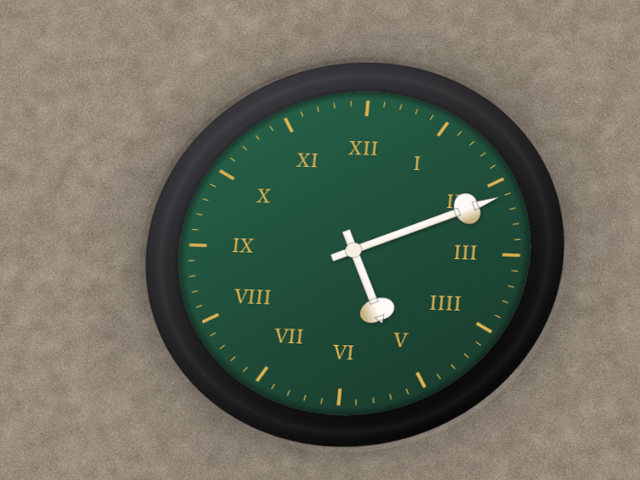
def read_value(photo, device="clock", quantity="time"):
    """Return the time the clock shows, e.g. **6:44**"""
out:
**5:11**
